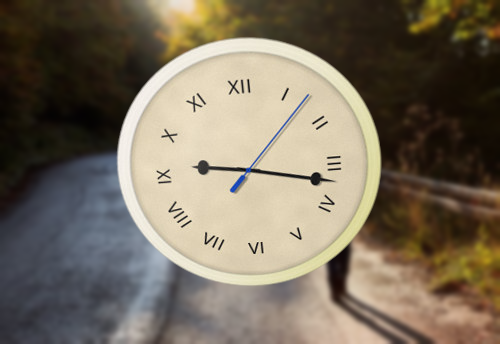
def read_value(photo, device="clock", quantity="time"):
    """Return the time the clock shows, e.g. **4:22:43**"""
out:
**9:17:07**
